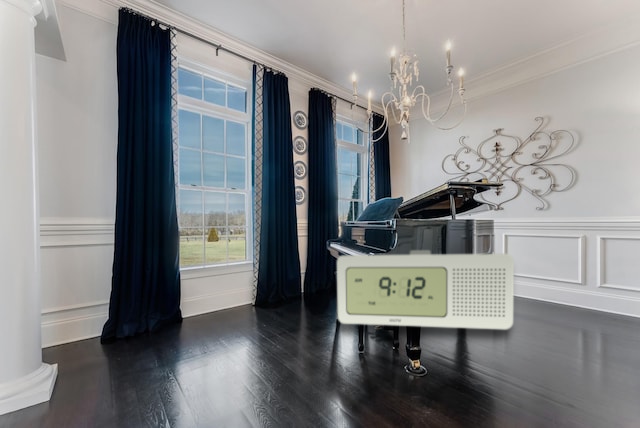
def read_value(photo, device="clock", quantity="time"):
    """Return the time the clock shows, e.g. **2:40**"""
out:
**9:12**
